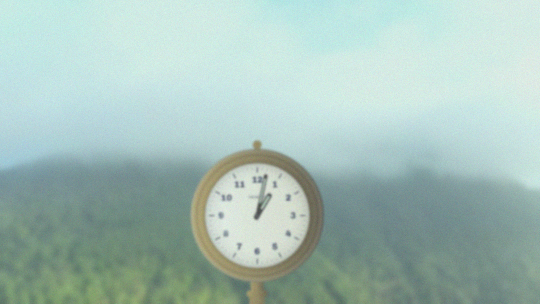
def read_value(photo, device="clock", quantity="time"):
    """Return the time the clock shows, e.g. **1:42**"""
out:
**1:02**
